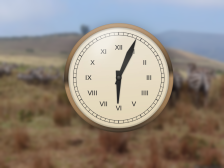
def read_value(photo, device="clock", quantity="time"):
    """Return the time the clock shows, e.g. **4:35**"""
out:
**6:04**
